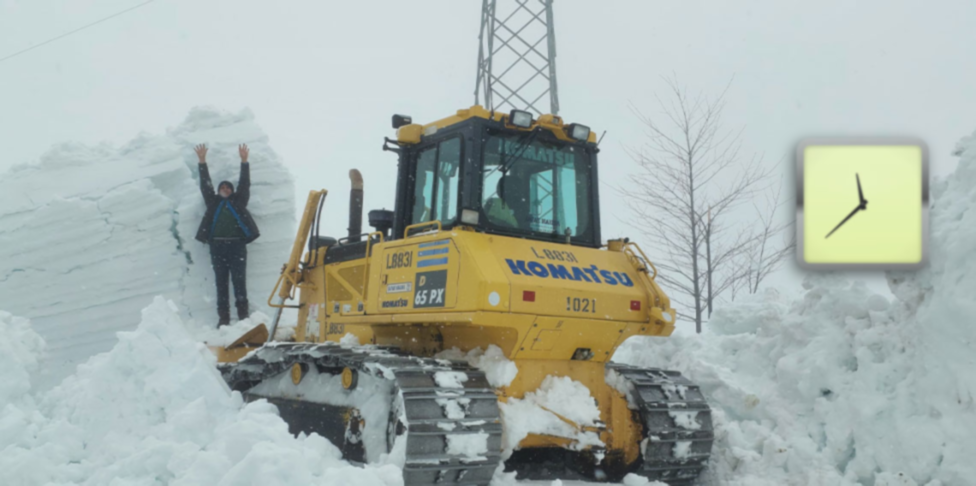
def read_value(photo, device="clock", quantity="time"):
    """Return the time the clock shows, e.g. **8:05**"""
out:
**11:38**
